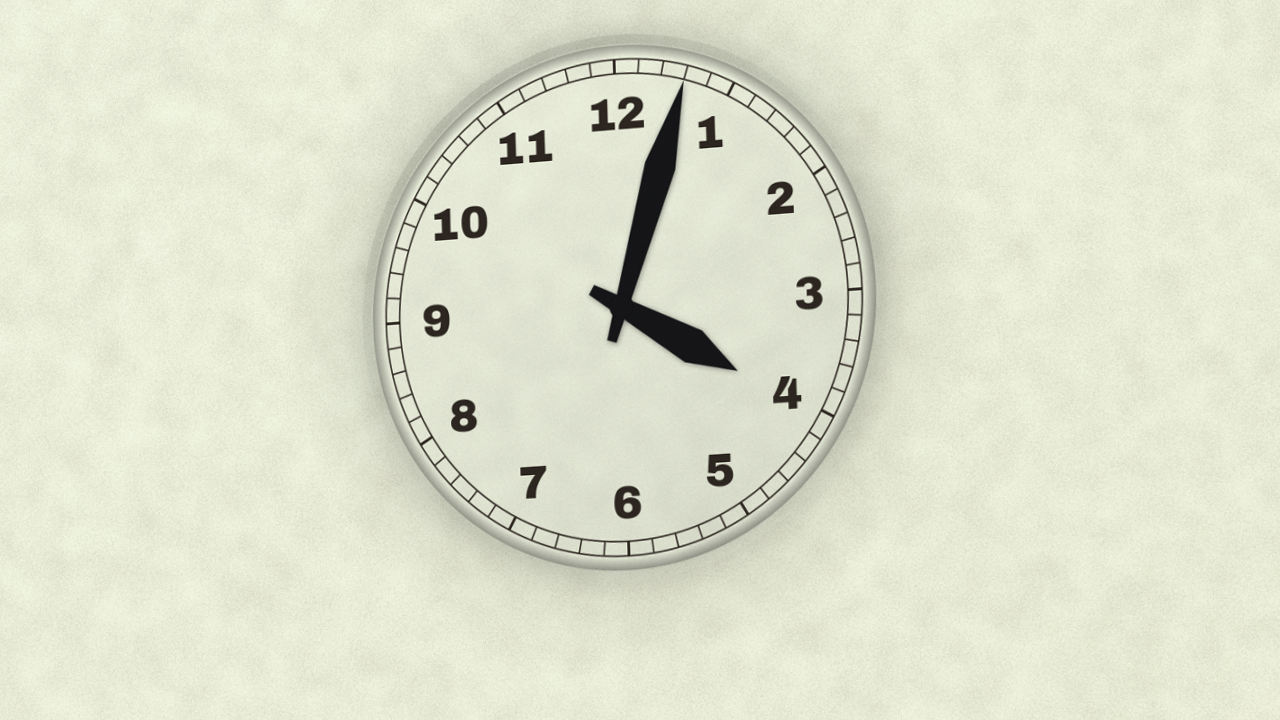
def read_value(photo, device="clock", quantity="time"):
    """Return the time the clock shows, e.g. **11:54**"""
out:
**4:03**
